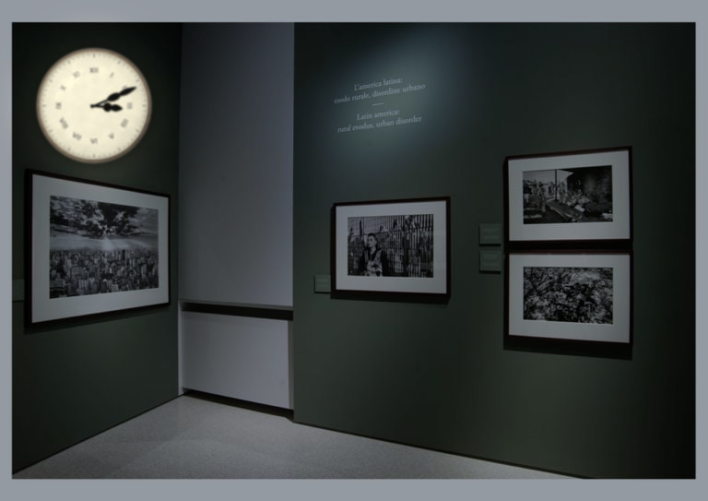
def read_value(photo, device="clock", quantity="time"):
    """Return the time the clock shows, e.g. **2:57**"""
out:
**3:11**
